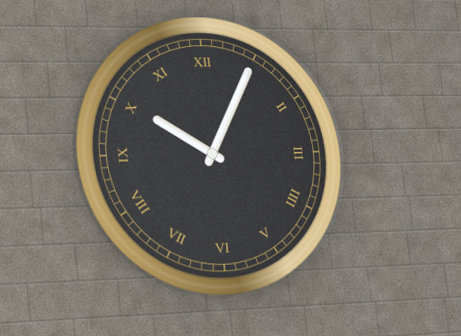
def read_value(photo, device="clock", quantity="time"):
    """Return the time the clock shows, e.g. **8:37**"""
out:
**10:05**
